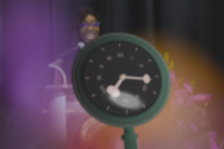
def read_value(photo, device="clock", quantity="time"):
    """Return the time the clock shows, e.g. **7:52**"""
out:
**7:16**
